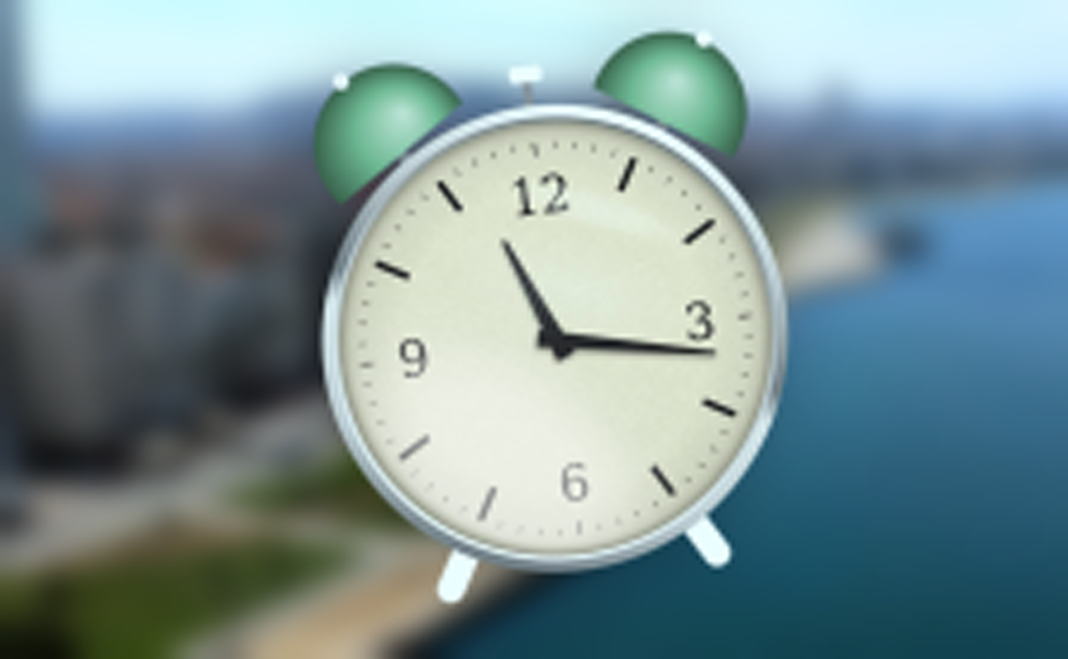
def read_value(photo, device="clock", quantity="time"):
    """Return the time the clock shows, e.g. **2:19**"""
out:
**11:17**
